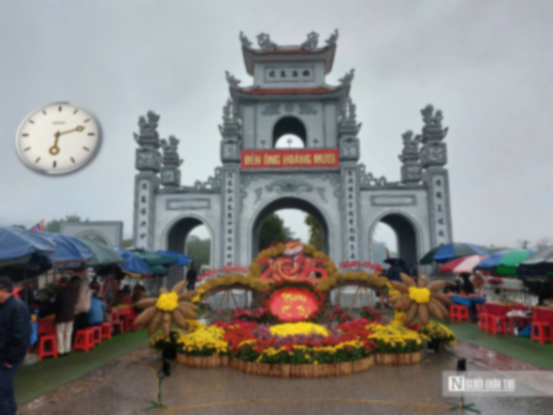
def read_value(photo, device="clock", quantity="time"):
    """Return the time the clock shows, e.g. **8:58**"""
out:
**6:12**
